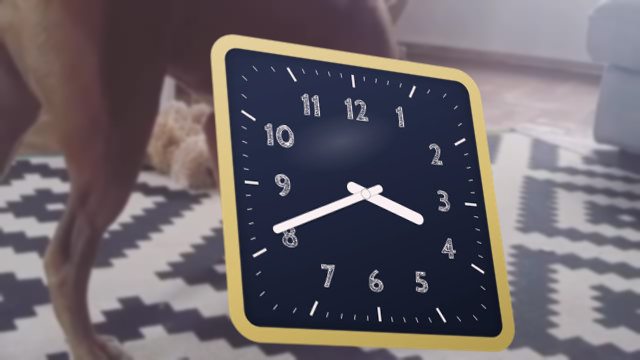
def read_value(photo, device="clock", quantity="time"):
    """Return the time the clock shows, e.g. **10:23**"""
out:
**3:41**
